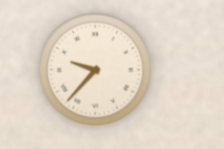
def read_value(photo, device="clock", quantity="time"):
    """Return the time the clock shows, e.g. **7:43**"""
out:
**9:37**
